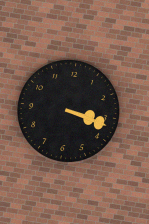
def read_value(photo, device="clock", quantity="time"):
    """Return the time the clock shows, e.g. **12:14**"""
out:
**3:17**
